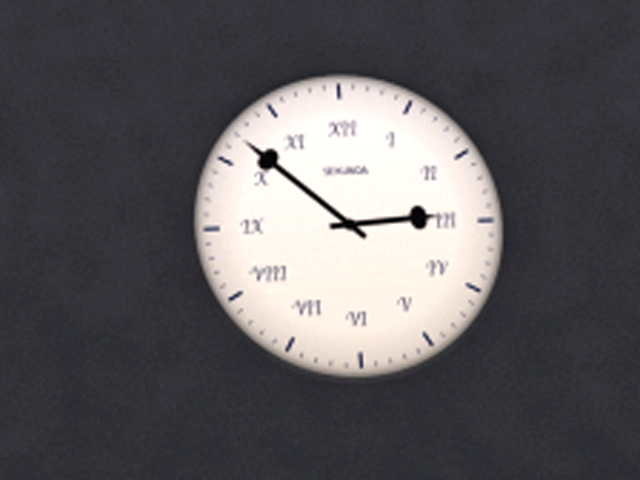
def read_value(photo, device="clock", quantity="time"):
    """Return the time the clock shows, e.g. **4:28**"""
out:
**2:52**
